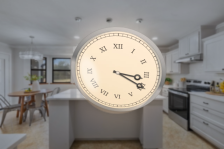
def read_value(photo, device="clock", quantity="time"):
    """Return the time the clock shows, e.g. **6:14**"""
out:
**3:20**
